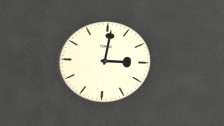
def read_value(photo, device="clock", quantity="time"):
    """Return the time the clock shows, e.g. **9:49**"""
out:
**3:01**
